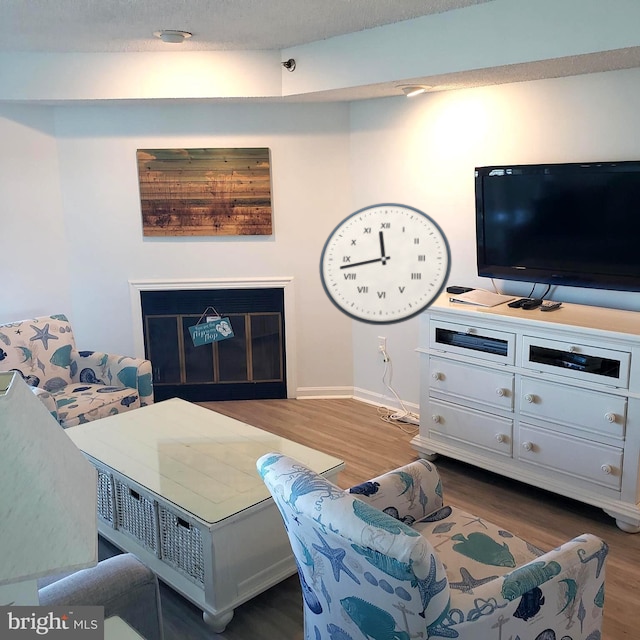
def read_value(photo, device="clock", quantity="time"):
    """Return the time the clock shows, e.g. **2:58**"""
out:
**11:43**
